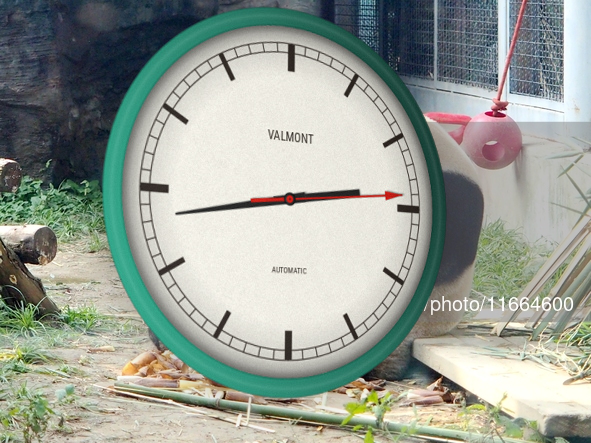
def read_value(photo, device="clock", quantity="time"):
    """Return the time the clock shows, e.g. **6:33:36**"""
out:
**2:43:14**
